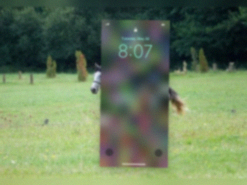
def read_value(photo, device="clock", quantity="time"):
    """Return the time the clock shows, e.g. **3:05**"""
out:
**8:07**
